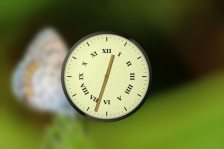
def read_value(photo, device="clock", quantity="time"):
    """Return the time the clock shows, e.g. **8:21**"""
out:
**12:33**
